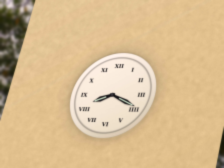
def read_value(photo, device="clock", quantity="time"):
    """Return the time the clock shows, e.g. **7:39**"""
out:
**8:19**
